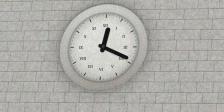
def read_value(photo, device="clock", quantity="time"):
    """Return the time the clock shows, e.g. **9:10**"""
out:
**12:19**
